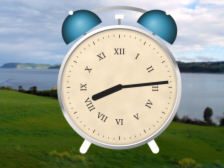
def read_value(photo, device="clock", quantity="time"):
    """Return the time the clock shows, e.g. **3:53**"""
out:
**8:14**
